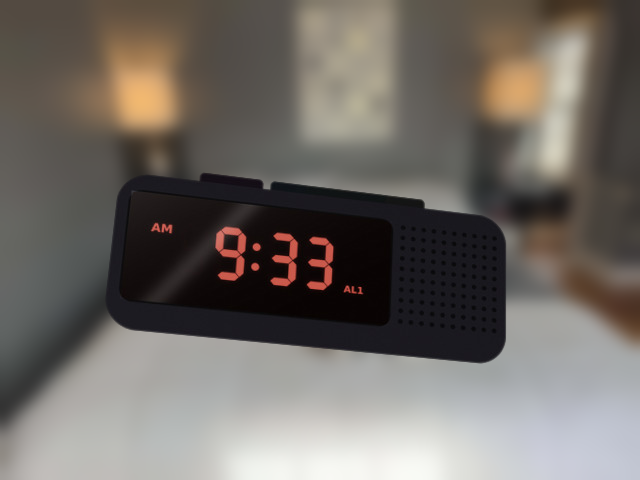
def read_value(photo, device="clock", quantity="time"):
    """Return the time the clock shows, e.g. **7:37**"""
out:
**9:33**
